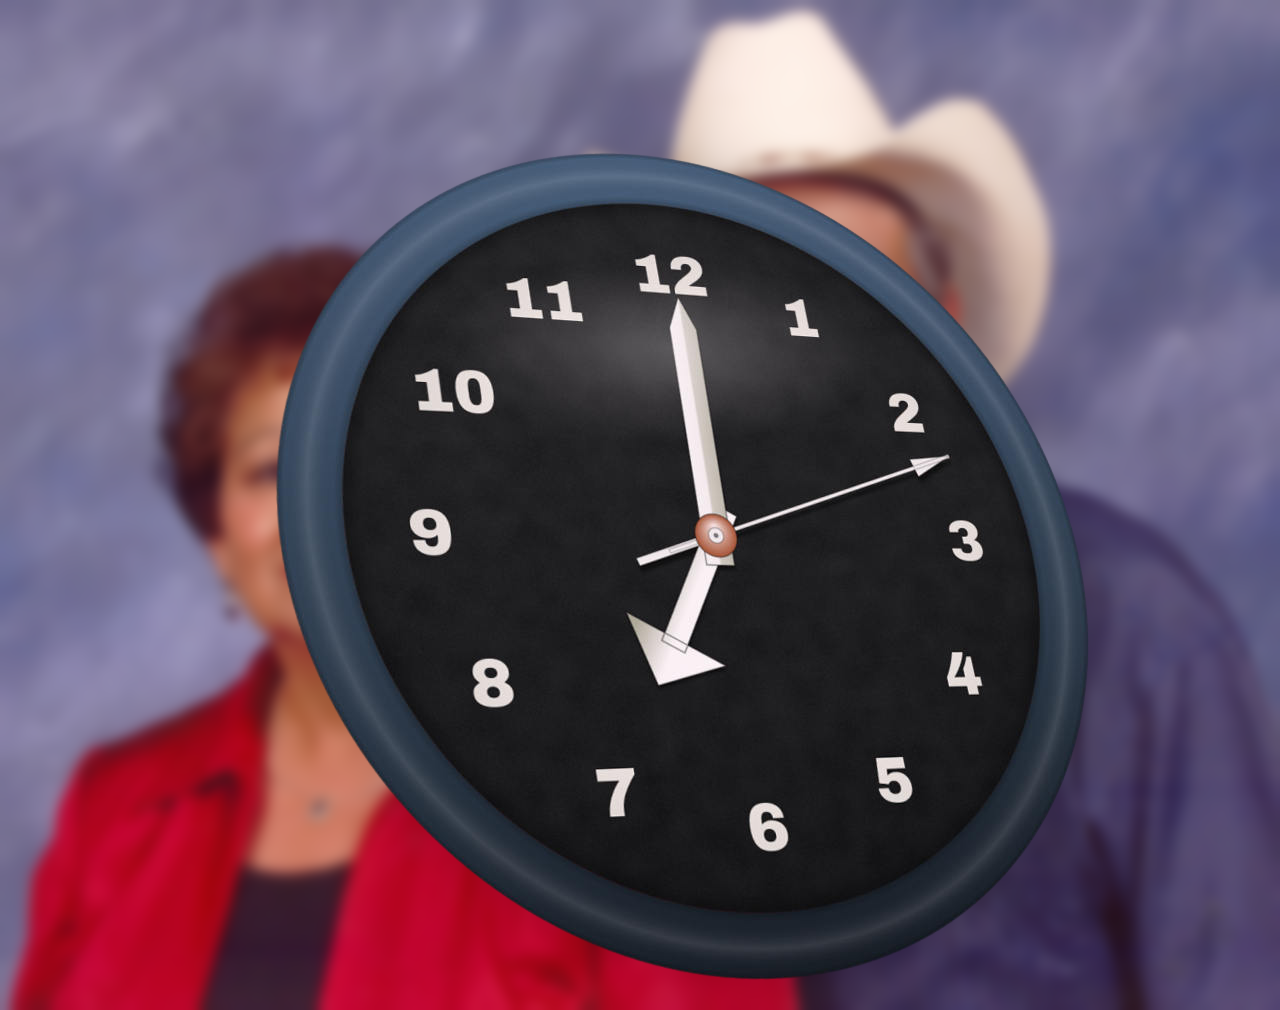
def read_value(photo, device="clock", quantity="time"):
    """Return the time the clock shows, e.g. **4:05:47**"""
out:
**7:00:12**
